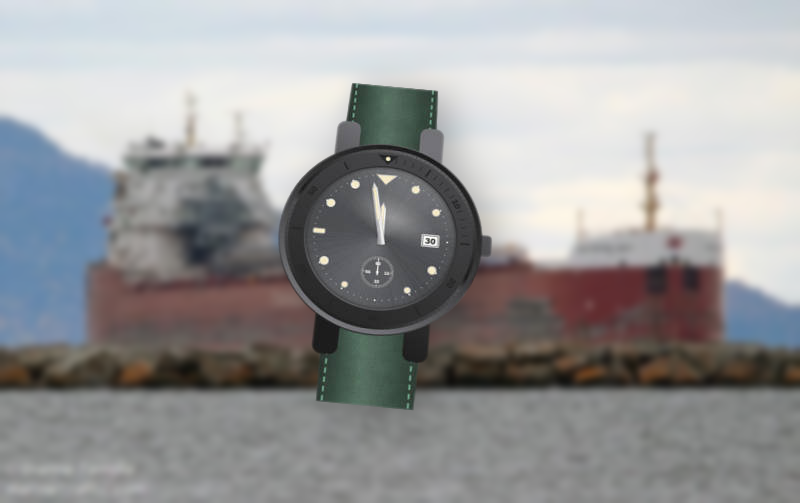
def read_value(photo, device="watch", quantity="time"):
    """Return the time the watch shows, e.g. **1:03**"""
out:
**11:58**
